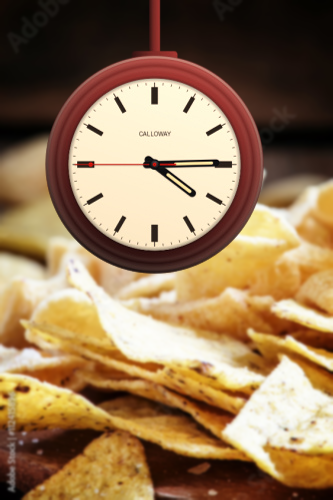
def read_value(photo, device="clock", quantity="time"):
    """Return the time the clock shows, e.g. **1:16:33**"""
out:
**4:14:45**
